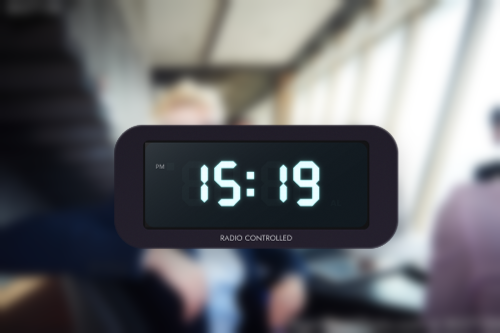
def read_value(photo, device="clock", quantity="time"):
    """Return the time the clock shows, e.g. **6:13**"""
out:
**15:19**
